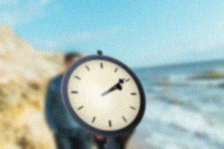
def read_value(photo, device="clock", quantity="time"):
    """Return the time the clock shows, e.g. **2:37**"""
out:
**2:09**
